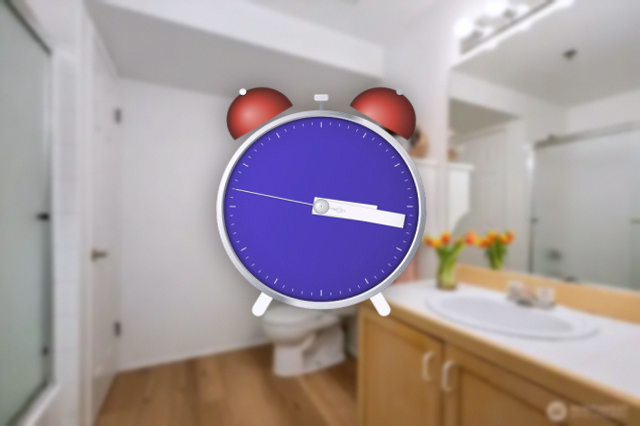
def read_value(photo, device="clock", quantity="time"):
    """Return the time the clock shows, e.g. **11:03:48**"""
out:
**3:16:47**
